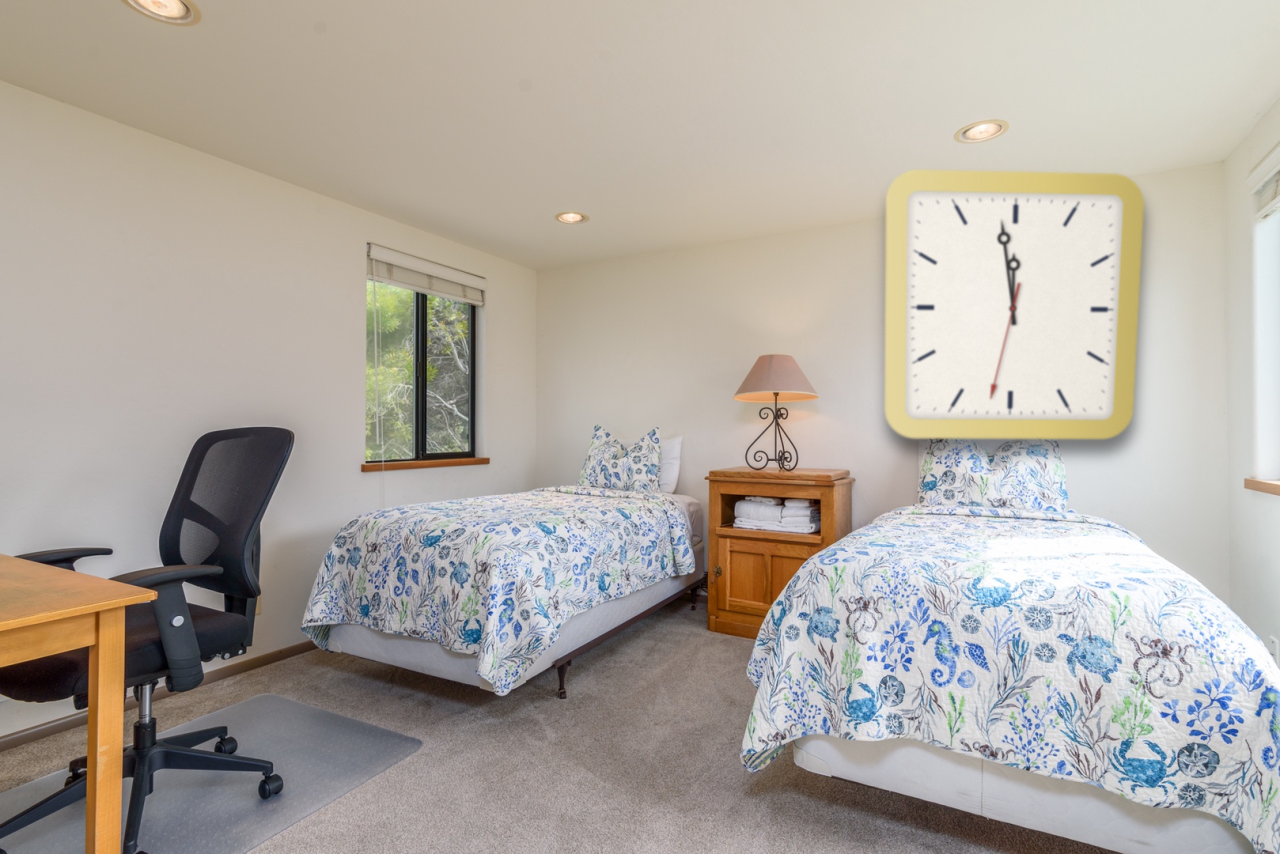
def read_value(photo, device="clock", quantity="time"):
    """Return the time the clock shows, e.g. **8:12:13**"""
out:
**11:58:32**
